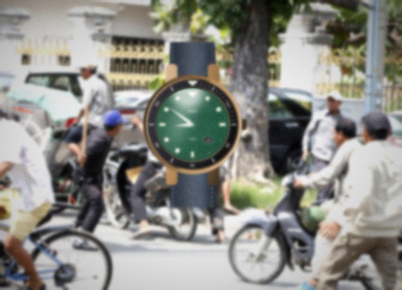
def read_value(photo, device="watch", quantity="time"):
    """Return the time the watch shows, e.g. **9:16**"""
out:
**8:51**
